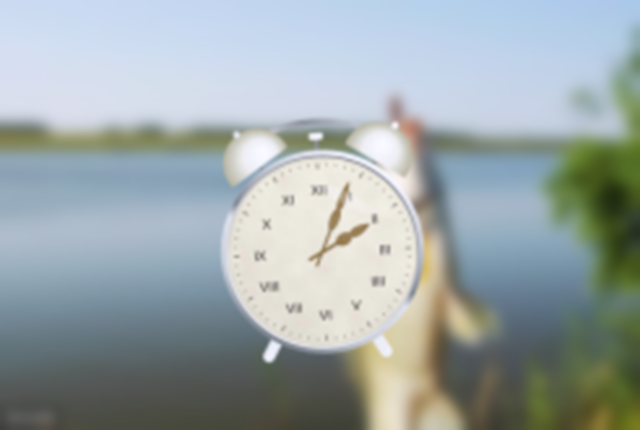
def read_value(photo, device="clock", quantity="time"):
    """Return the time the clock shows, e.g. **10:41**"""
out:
**2:04**
